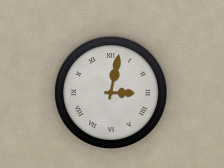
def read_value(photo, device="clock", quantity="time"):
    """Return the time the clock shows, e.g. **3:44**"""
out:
**3:02**
